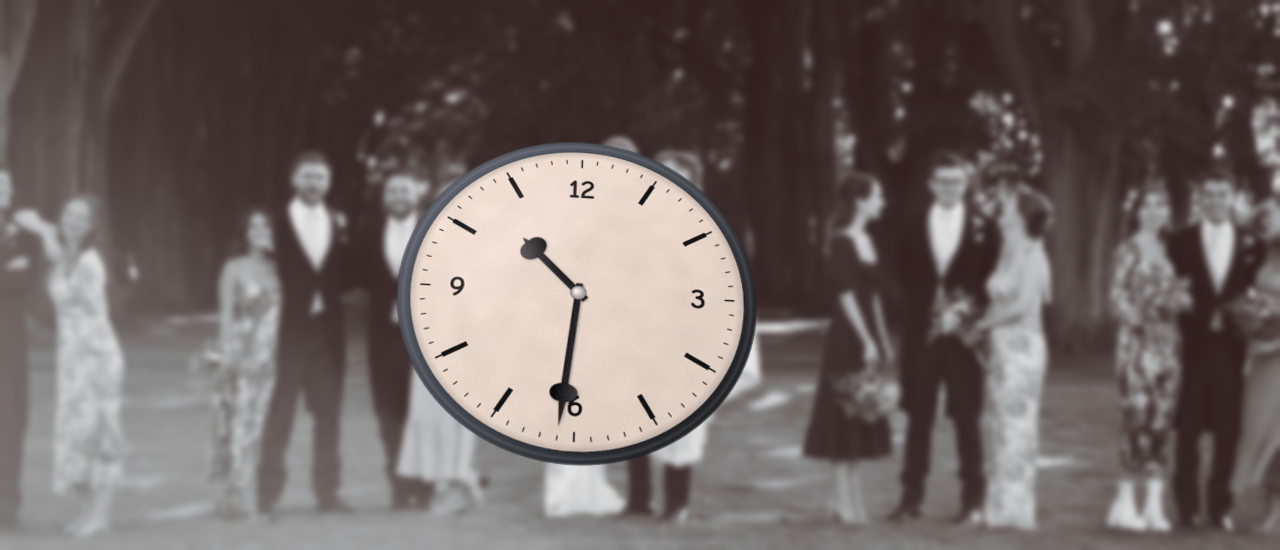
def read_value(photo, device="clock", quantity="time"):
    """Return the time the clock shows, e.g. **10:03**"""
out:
**10:31**
